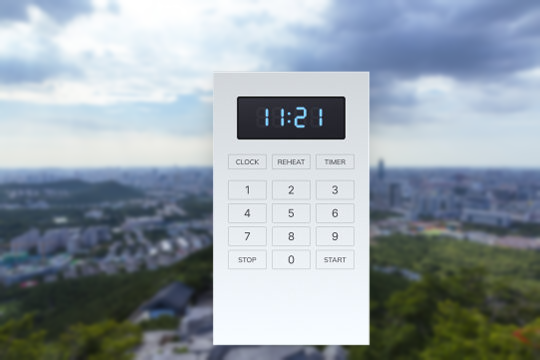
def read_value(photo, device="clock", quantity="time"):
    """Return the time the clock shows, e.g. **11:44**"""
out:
**11:21**
